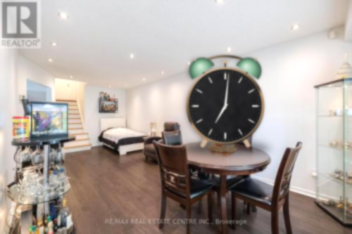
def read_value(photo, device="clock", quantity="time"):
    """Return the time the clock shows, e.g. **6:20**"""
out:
**7:01**
